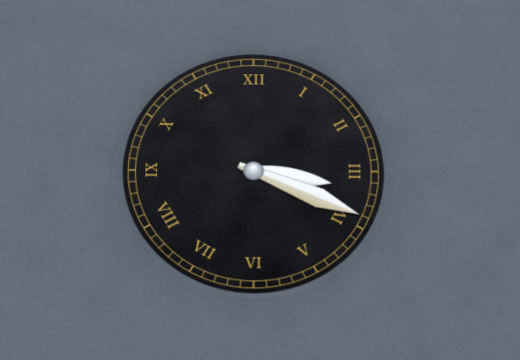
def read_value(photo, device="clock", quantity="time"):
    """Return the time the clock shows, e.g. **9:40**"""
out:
**3:19**
